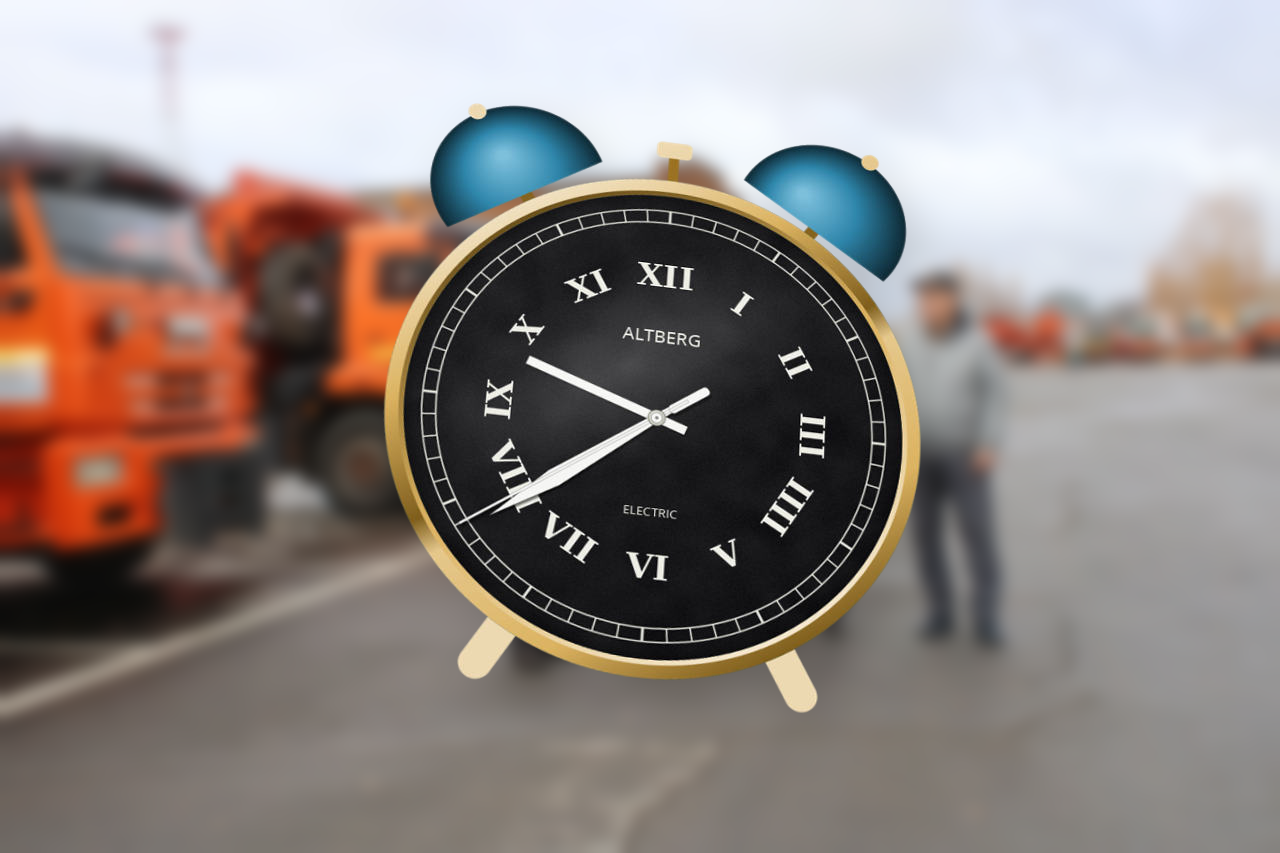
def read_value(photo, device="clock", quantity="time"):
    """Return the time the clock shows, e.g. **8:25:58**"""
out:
**9:38:39**
